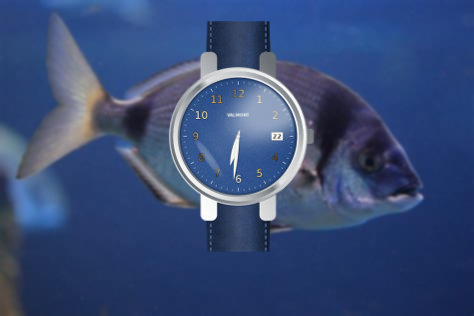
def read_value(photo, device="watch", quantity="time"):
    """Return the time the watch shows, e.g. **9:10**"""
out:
**6:31**
